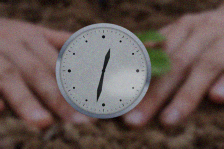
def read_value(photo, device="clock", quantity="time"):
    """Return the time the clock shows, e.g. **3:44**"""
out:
**12:32**
